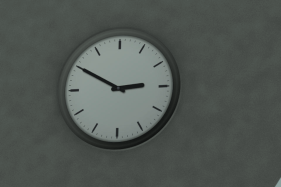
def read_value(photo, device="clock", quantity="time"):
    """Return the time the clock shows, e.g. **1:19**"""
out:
**2:50**
